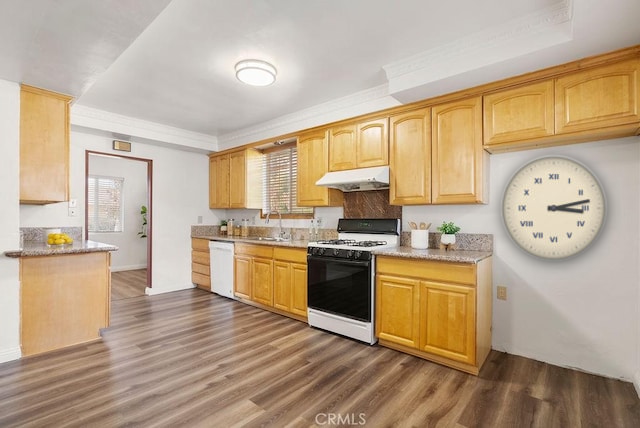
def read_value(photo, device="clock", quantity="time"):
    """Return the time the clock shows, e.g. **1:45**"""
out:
**3:13**
